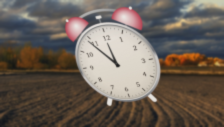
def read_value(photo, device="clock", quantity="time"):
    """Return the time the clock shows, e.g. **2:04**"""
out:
**11:54**
